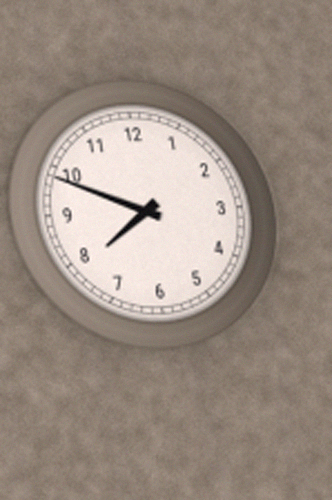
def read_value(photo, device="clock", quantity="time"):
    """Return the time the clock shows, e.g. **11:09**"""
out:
**7:49**
